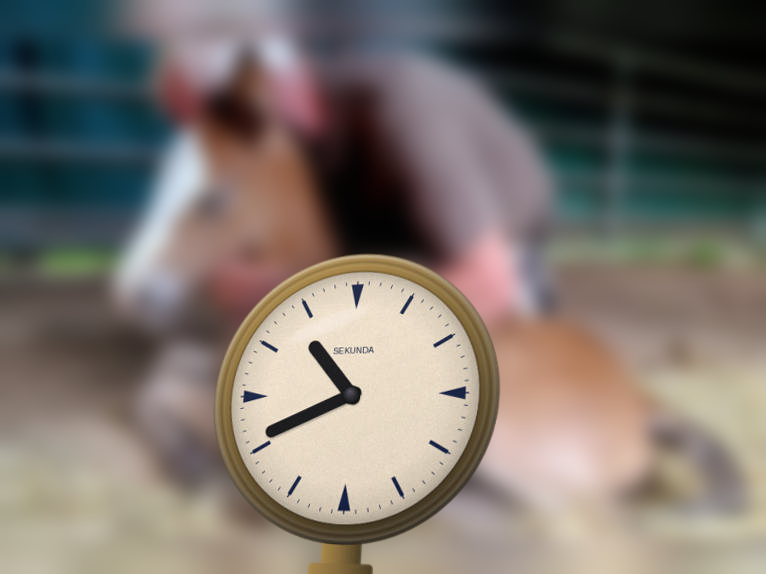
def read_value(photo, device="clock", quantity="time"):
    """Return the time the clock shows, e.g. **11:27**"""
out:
**10:41**
